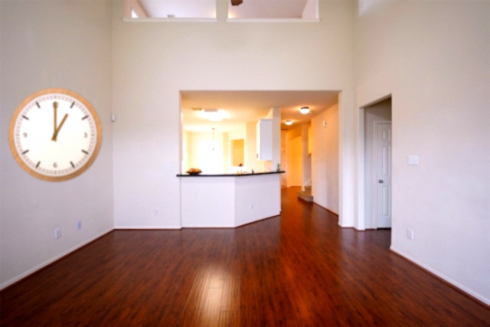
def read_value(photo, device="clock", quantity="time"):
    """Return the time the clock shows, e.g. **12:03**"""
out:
**1:00**
